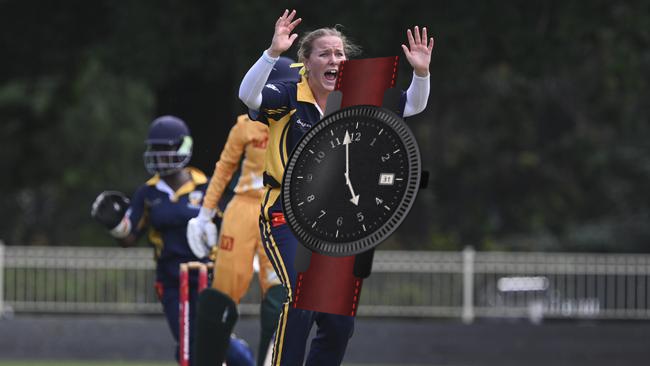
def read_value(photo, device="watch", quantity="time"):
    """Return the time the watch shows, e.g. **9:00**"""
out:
**4:58**
